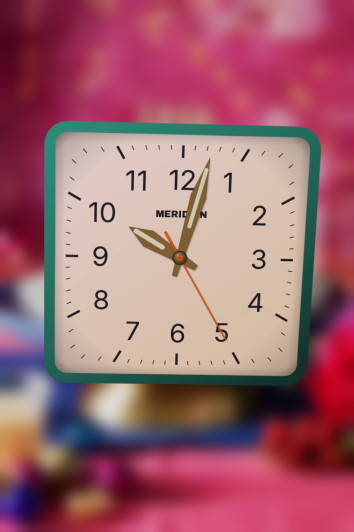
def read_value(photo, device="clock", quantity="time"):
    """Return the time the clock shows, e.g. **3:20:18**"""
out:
**10:02:25**
